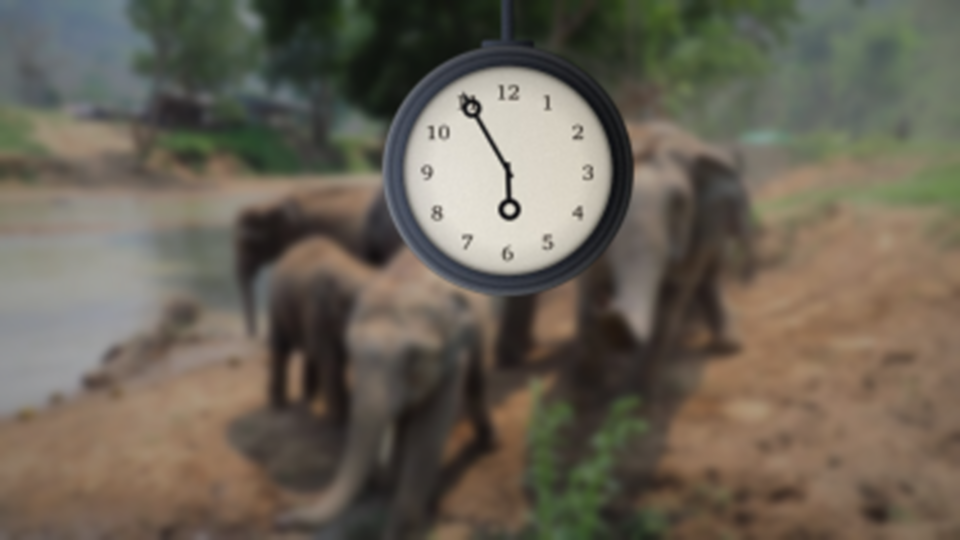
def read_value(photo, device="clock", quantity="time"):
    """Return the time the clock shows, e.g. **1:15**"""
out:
**5:55**
